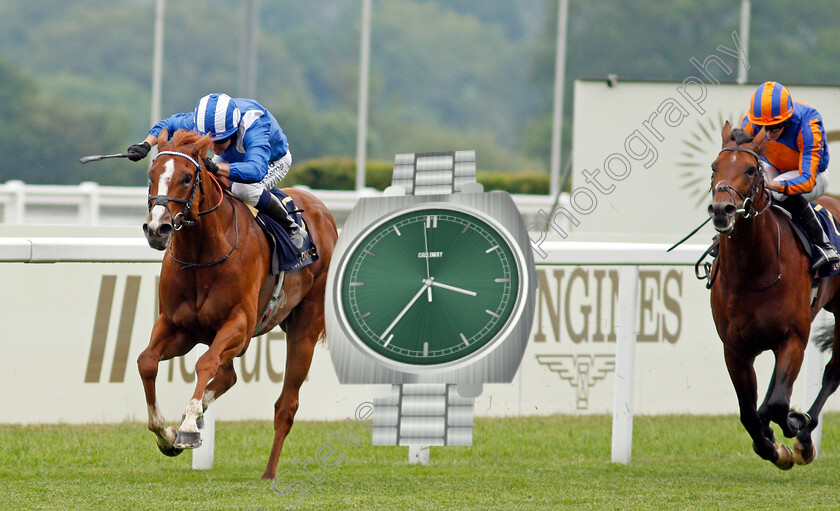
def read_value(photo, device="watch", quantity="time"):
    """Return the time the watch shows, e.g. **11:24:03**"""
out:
**3:35:59**
